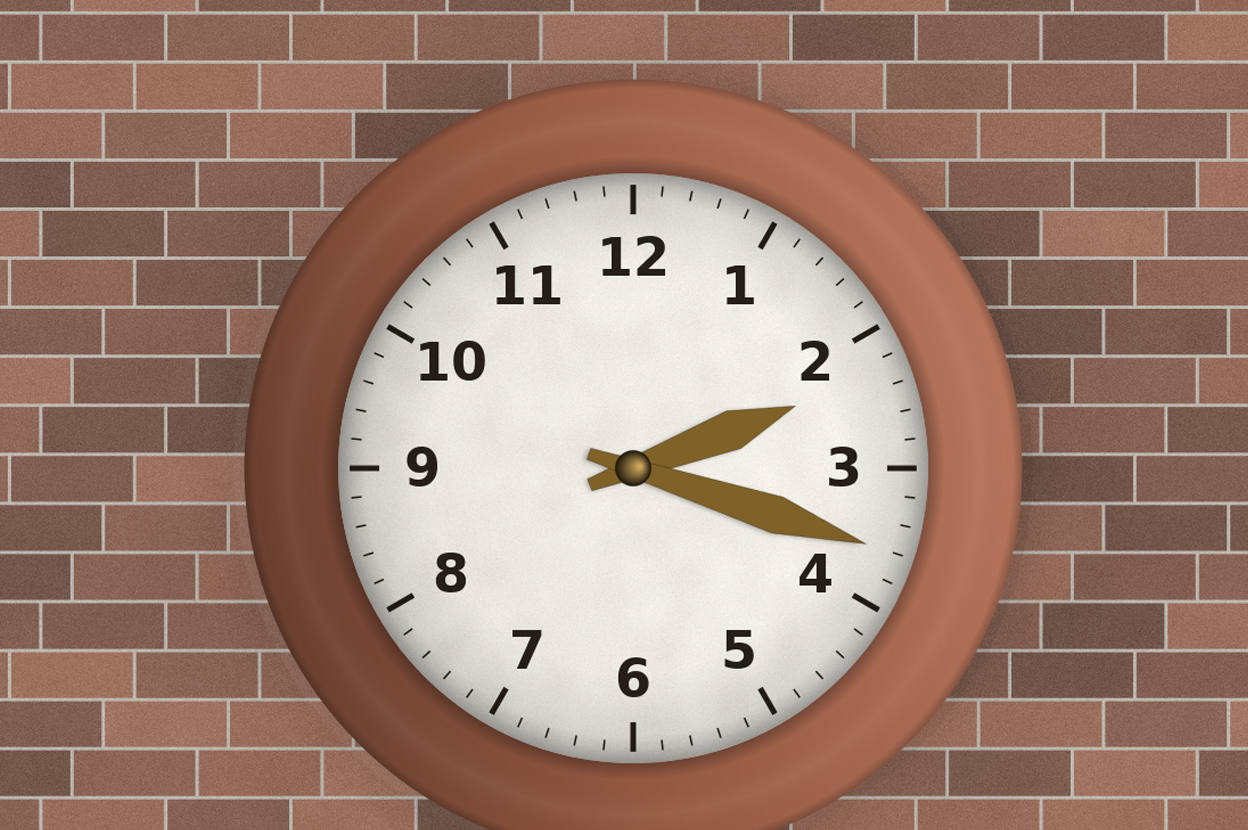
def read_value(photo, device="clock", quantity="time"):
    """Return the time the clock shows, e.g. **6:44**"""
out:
**2:18**
